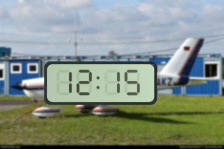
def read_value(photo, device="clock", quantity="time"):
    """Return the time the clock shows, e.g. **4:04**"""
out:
**12:15**
